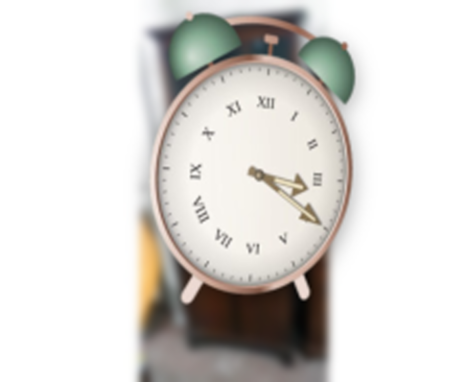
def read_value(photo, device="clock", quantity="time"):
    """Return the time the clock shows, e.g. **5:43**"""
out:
**3:20**
